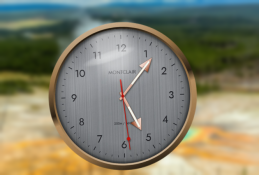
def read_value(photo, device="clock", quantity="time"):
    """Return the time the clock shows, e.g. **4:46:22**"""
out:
**5:06:29**
